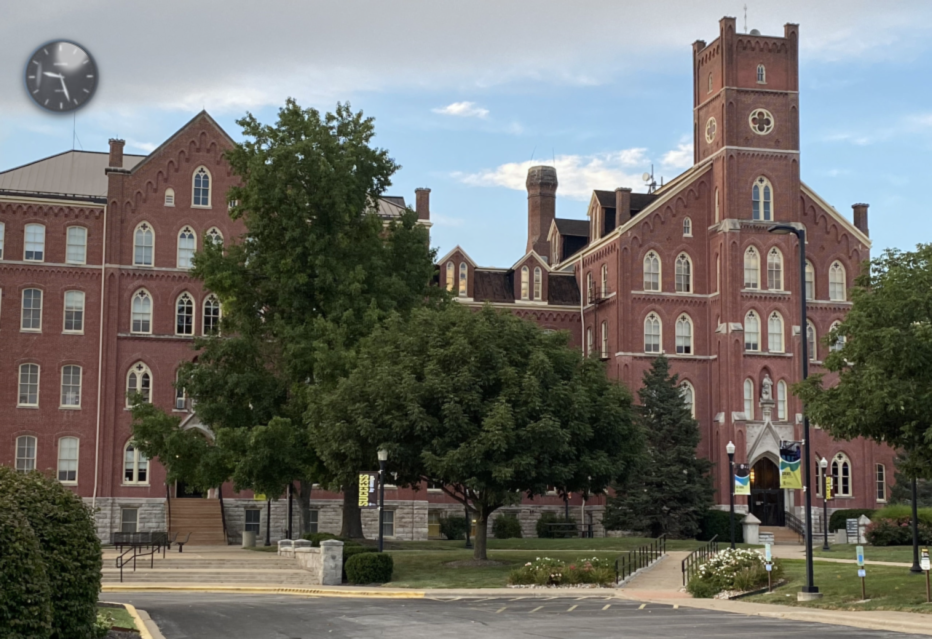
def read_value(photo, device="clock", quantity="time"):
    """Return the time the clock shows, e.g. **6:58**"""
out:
**9:27**
